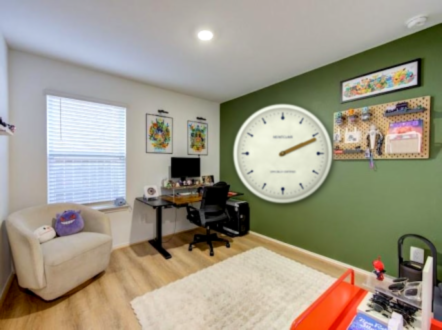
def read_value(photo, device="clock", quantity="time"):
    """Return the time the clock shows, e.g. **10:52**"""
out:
**2:11**
